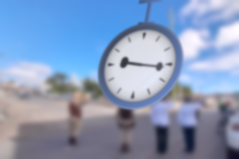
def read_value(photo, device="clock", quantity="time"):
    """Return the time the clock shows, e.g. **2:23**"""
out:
**9:16**
